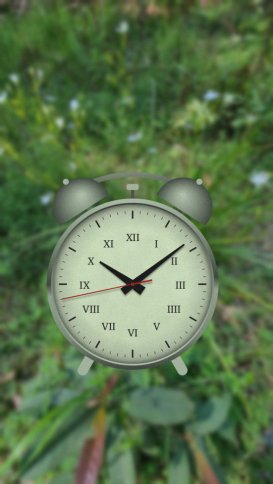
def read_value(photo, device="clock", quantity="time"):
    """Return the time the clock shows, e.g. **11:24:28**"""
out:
**10:08:43**
